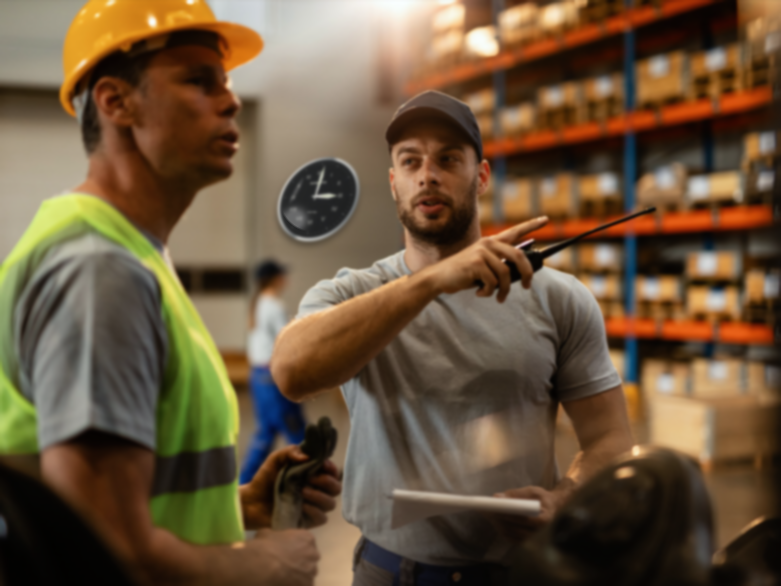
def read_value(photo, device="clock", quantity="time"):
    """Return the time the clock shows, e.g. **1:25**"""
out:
**3:01**
